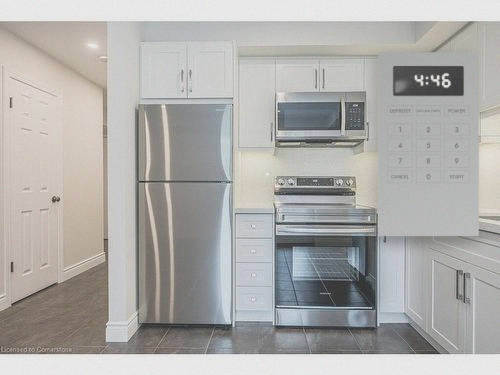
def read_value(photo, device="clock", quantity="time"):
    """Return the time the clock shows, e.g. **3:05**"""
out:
**4:46**
